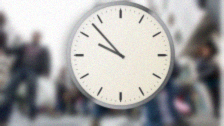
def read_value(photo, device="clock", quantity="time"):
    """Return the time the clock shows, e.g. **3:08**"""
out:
**9:53**
